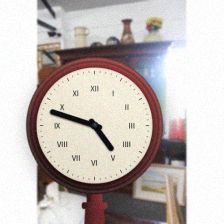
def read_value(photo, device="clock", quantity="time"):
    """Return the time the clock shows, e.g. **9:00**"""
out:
**4:48**
